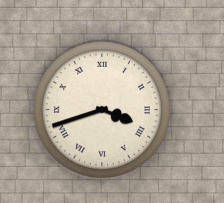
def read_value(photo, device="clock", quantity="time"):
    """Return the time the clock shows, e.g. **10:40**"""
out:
**3:42**
